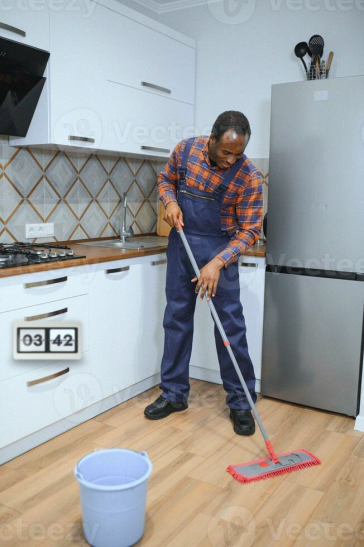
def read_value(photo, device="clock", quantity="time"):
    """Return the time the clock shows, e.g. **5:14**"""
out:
**3:42**
